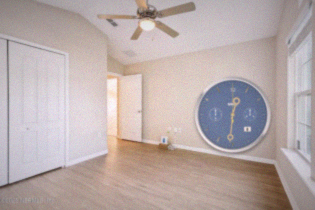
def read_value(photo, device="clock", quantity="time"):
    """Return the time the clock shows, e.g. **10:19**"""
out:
**12:31**
